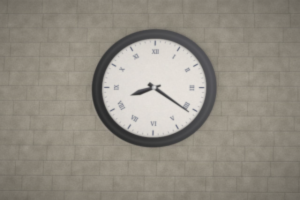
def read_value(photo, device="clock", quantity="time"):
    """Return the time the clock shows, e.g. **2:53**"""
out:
**8:21**
